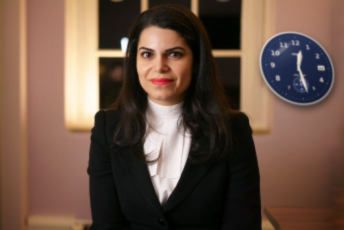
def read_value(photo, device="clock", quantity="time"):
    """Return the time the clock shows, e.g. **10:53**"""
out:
**12:28**
